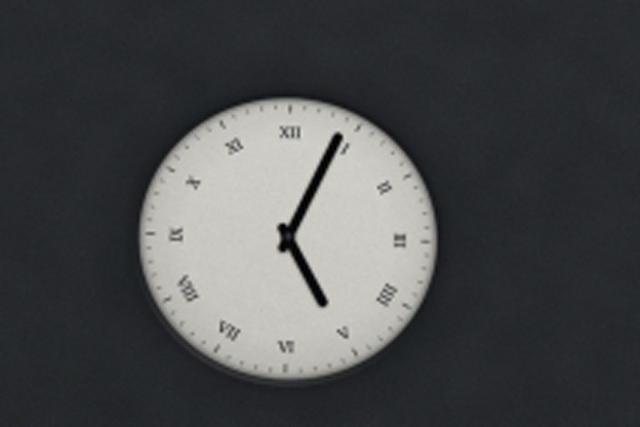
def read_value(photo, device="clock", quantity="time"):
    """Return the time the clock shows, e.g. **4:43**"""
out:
**5:04**
